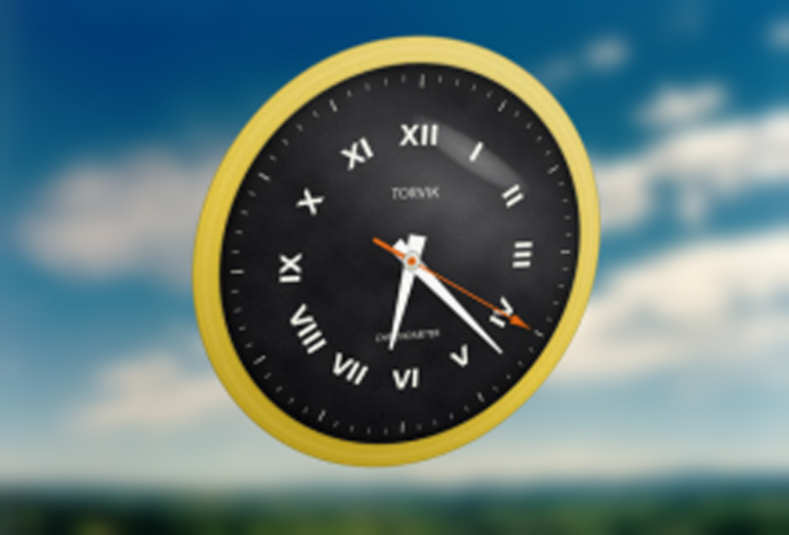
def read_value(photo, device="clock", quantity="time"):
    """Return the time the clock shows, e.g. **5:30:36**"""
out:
**6:22:20**
